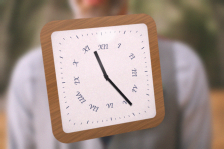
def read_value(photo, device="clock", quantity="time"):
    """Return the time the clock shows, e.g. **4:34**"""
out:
**11:24**
